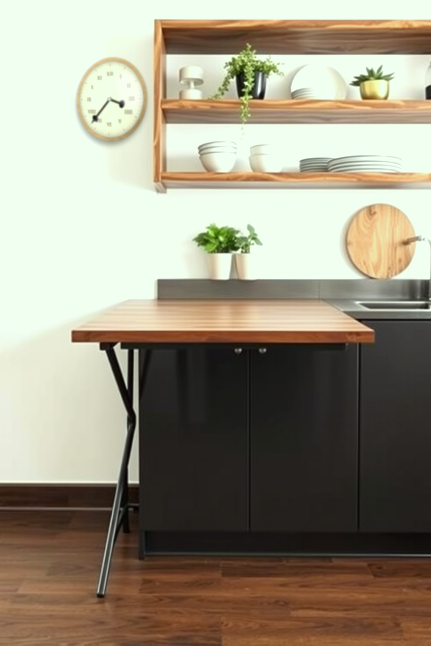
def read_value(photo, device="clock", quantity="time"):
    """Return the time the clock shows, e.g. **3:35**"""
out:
**3:37**
